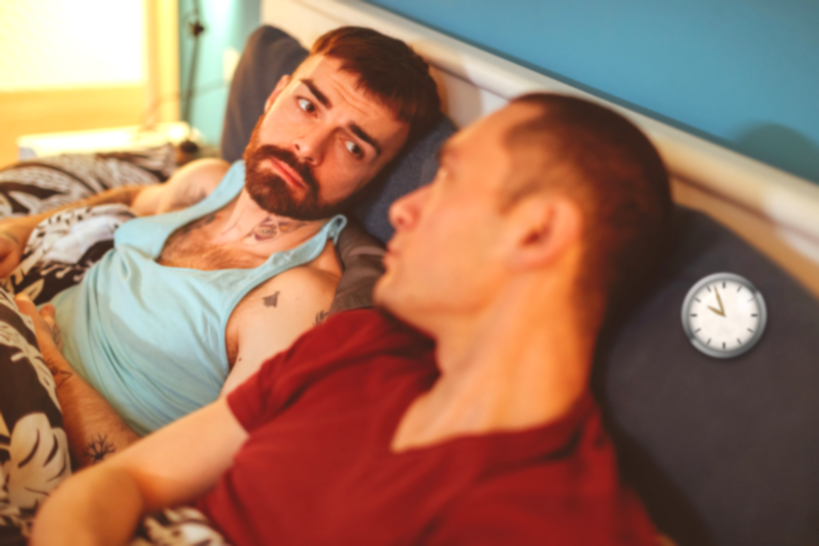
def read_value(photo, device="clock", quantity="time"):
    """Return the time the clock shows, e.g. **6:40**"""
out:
**9:57**
